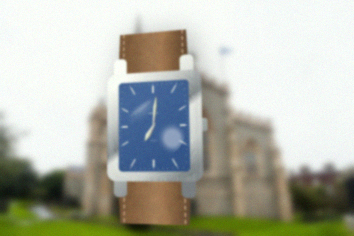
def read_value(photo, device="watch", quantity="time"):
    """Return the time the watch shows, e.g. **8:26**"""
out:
**7:01**
